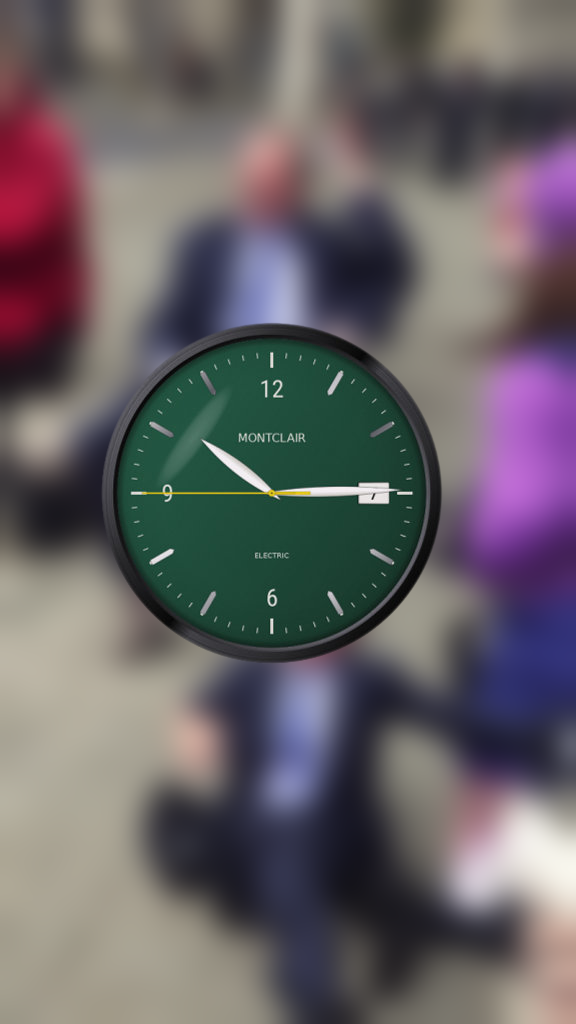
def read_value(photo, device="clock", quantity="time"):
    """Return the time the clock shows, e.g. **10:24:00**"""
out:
**10:14:45**
